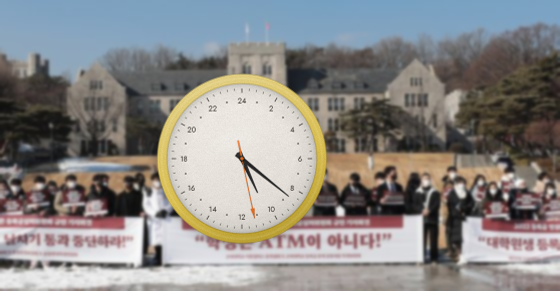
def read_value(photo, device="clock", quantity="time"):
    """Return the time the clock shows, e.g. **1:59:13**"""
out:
**10:21:28**
